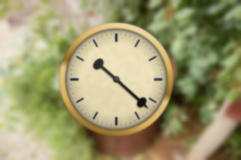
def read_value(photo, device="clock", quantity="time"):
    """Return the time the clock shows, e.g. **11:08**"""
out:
**10:22**
